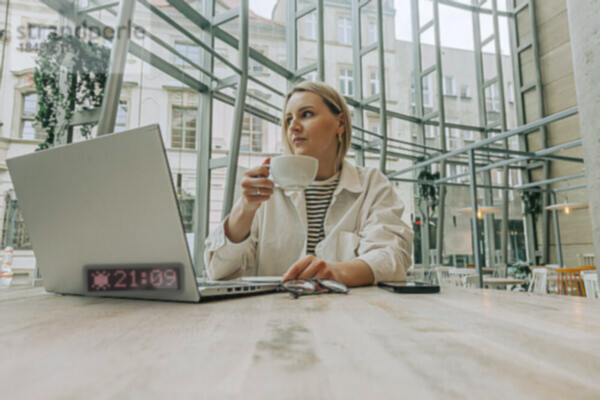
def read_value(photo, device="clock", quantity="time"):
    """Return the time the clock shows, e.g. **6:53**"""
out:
**21:09**
